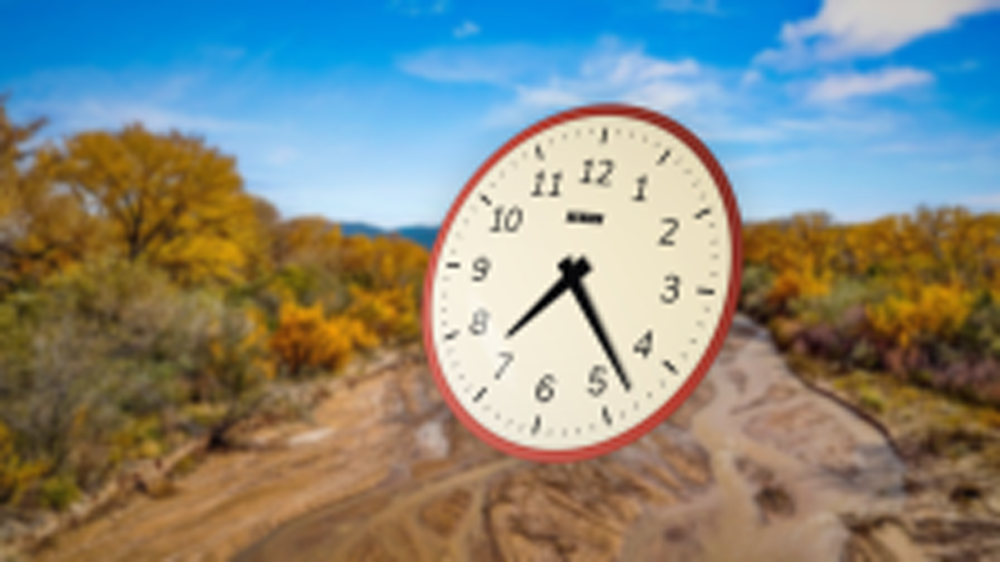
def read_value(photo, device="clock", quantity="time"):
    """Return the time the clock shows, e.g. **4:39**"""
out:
**7:23**
